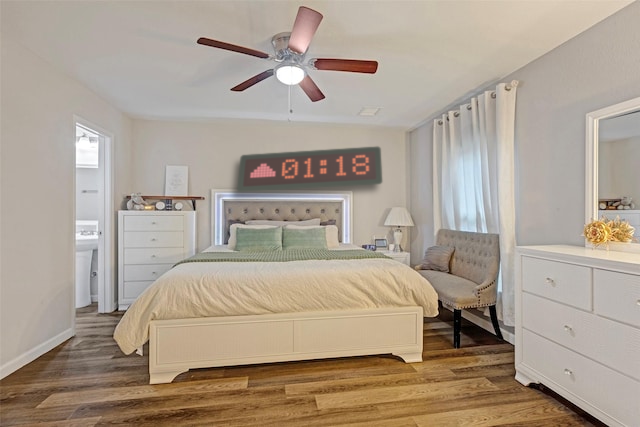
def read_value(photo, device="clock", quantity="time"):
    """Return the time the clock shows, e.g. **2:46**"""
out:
**1:18**
